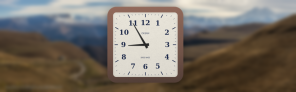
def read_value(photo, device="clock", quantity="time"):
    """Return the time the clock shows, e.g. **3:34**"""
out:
**8:55**
